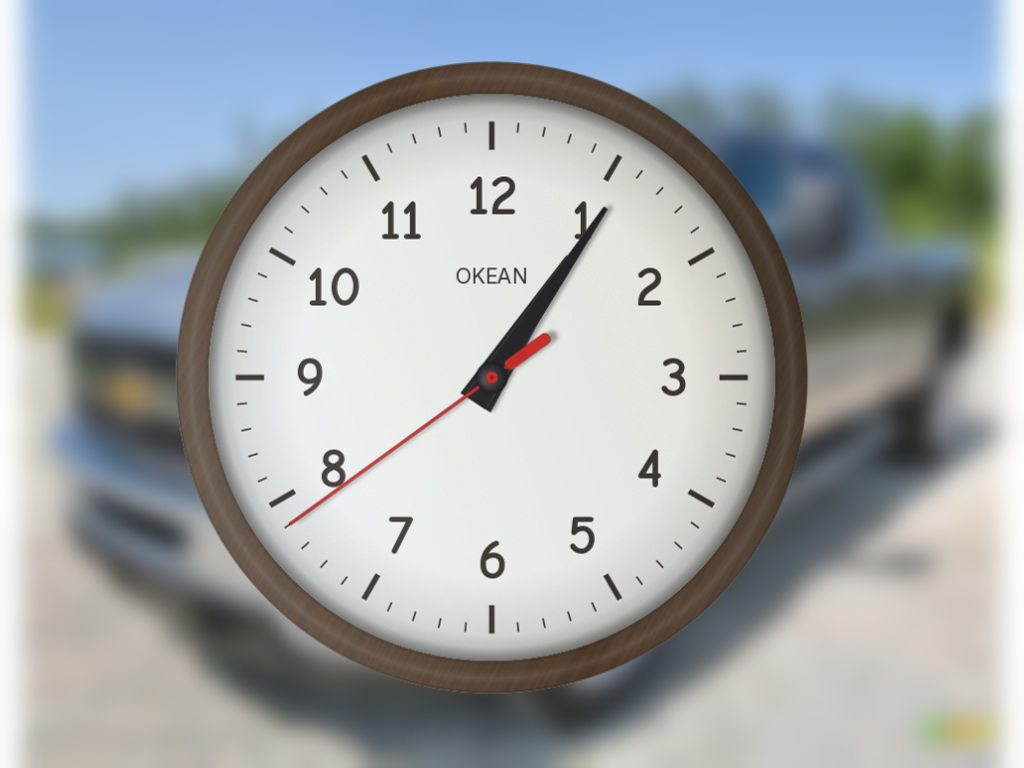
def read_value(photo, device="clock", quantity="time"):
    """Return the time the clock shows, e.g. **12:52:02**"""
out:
**1:05:39**
